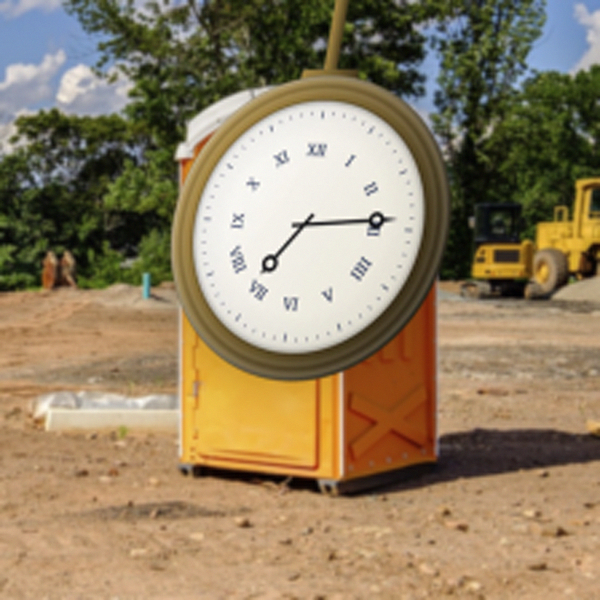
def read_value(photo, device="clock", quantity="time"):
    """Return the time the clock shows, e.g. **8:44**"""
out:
**7:14**
